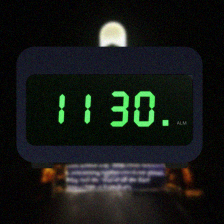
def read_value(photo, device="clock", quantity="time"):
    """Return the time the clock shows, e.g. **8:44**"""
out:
**11:30**
